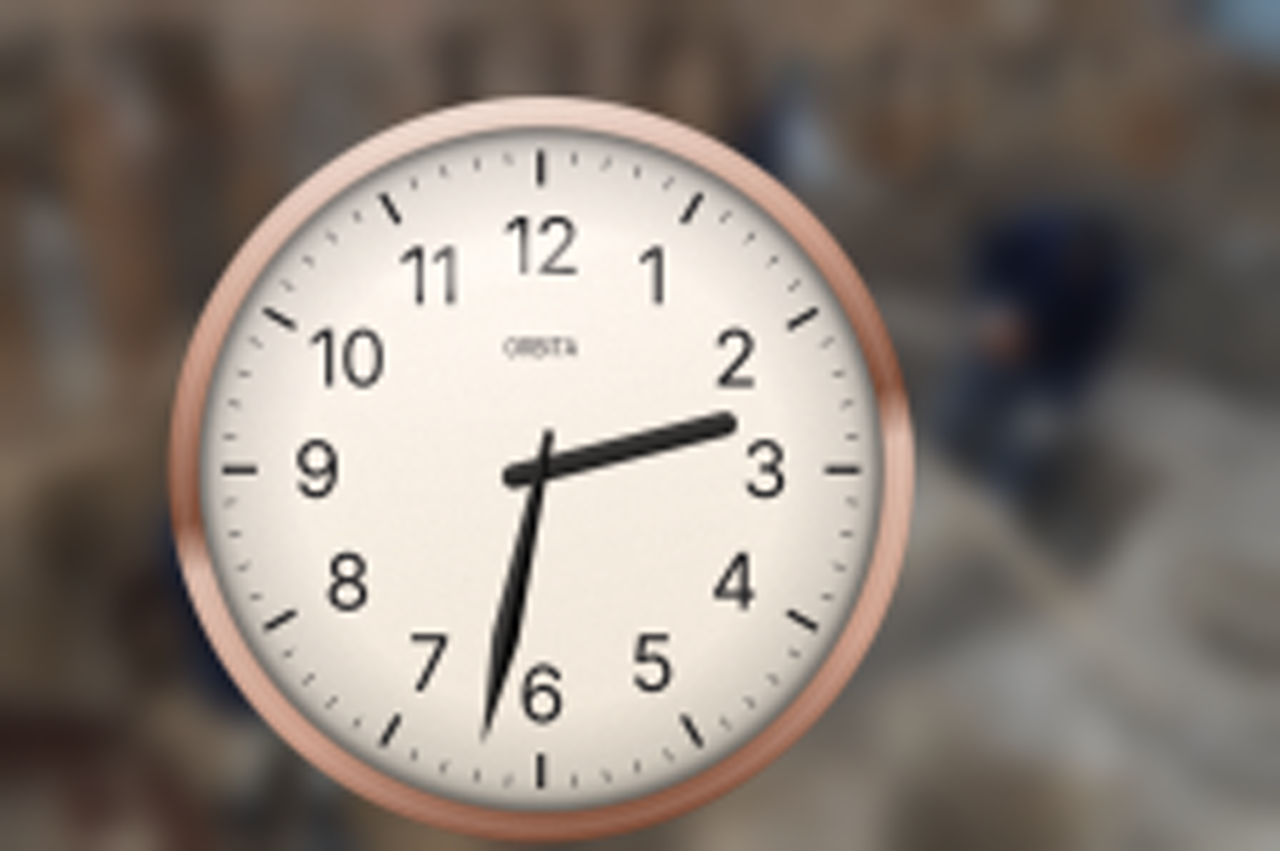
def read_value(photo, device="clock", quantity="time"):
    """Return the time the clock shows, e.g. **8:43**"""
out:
**2:32**
